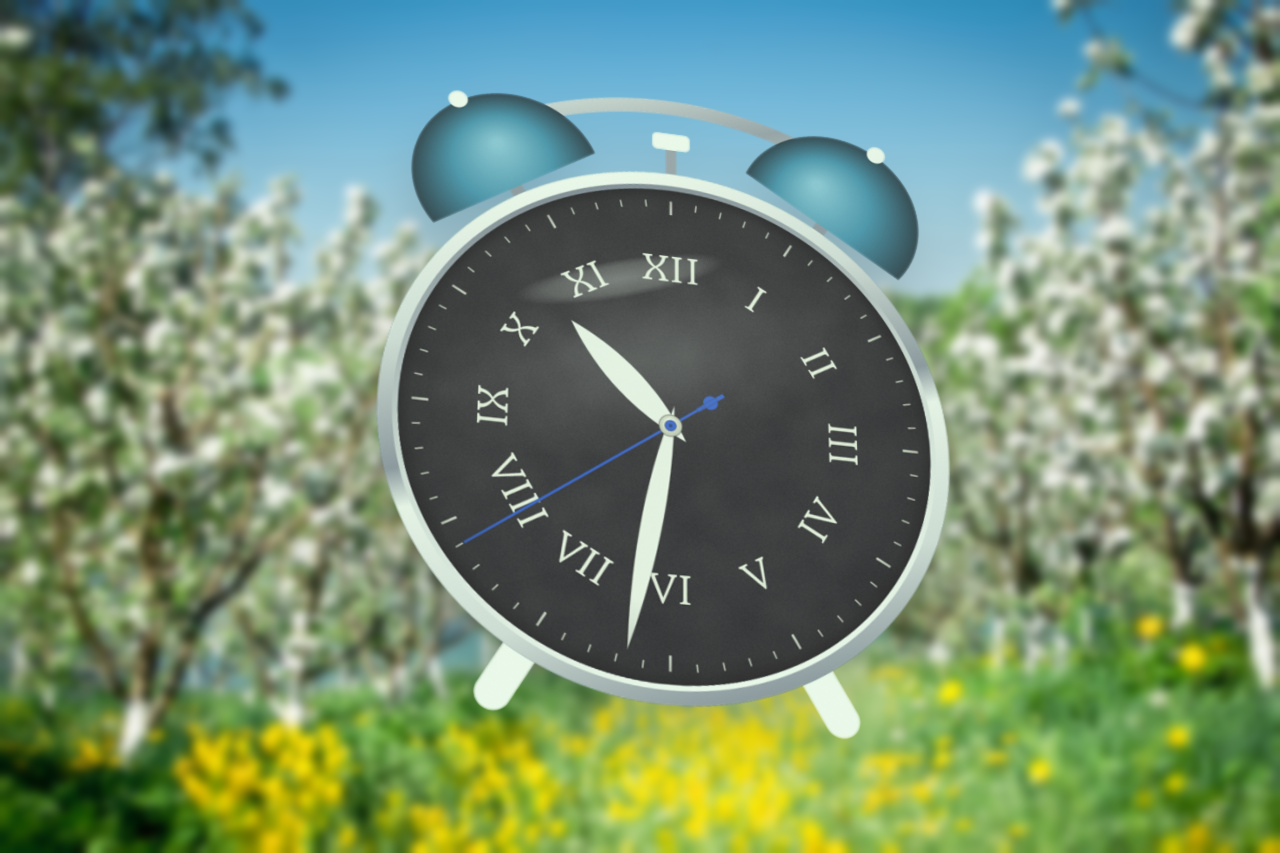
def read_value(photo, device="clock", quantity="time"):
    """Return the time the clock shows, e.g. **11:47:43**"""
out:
**10:31:39**
